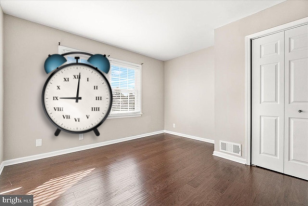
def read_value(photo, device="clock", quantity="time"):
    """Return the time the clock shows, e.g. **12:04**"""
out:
**9:01**
